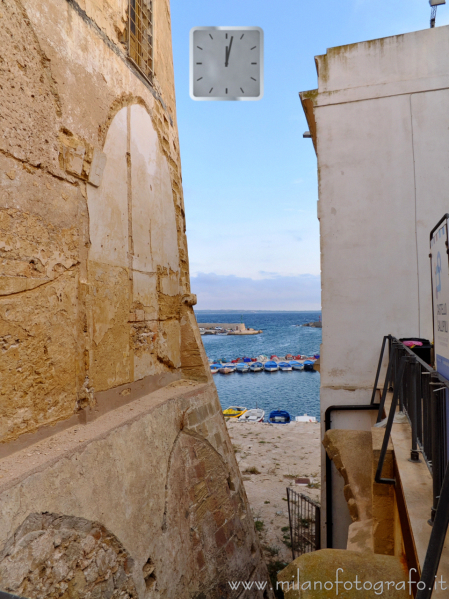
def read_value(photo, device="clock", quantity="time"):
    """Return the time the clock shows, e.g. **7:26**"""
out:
**12:02**
